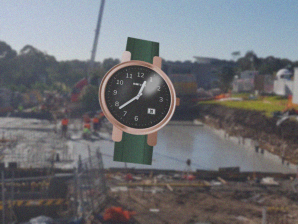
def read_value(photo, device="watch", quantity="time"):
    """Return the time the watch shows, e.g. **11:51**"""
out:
**12:38**
